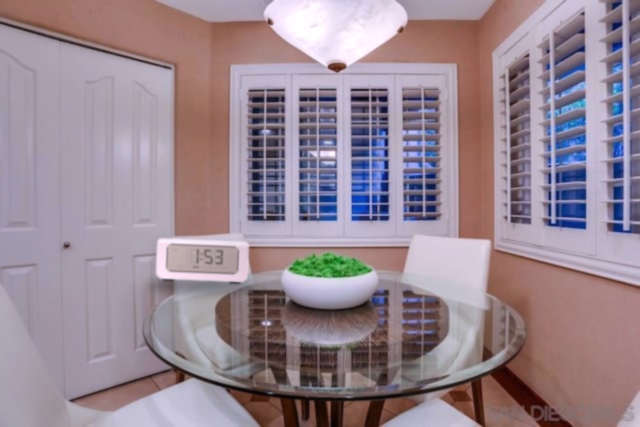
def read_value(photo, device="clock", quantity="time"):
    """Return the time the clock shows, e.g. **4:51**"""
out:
**1:53**
